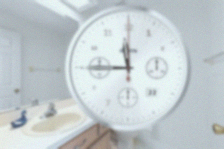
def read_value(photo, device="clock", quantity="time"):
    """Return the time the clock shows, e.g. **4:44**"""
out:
**11:45**
